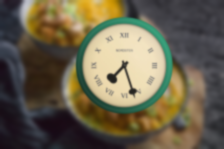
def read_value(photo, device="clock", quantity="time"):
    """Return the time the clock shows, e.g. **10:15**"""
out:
**7:27**
